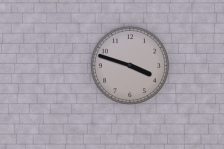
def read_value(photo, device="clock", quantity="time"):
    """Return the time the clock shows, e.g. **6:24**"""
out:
**3:48**
